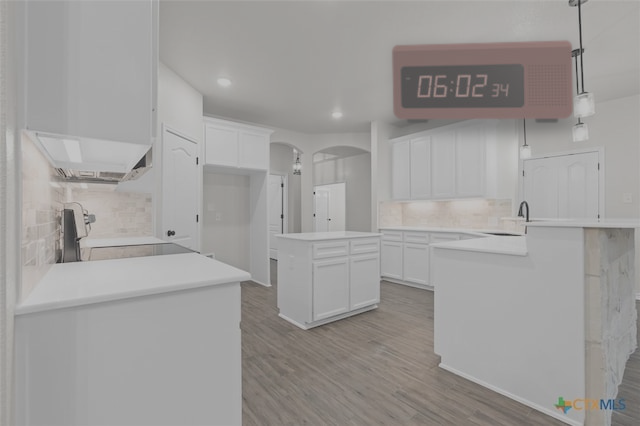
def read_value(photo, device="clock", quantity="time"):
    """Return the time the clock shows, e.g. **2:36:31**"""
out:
**6:02:34**
